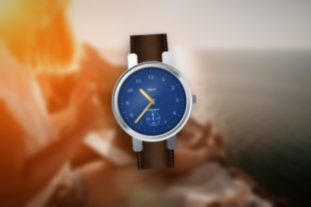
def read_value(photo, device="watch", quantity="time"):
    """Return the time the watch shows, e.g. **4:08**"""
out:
**10:37**
